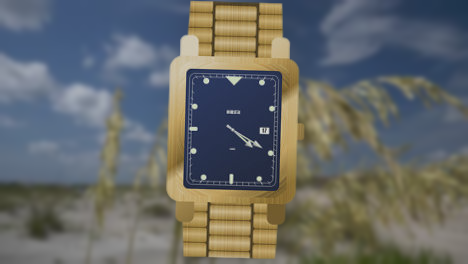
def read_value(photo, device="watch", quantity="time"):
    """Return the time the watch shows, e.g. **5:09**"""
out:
**4:20**
